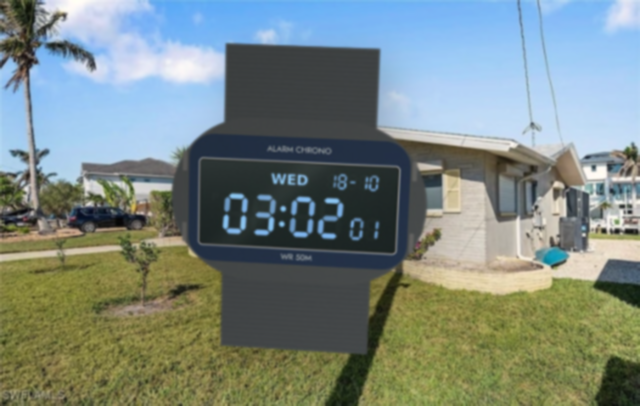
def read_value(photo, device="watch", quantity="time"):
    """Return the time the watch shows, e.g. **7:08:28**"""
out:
**3:02:01**
